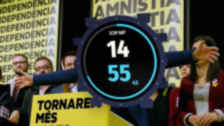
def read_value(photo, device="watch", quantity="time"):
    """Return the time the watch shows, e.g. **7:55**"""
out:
**14:55**
